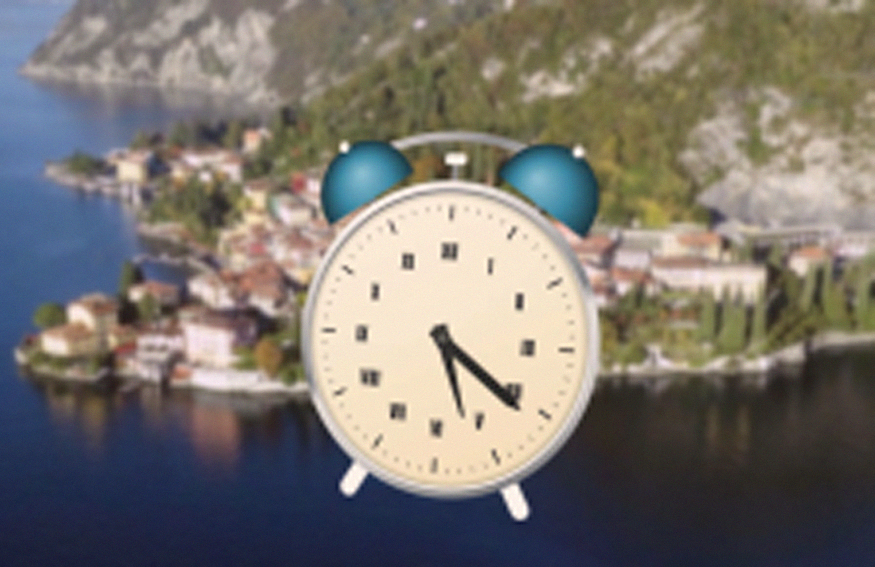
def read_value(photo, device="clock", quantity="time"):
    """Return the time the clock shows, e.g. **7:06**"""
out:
**5:21**
